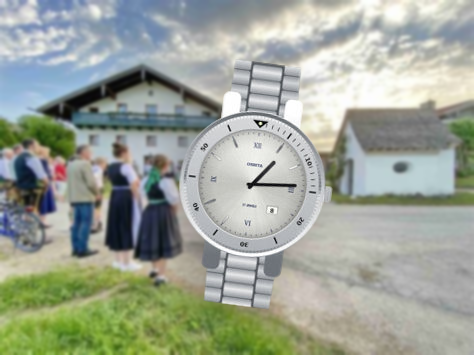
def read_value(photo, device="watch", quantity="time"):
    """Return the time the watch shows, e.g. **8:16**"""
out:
**1:14**
